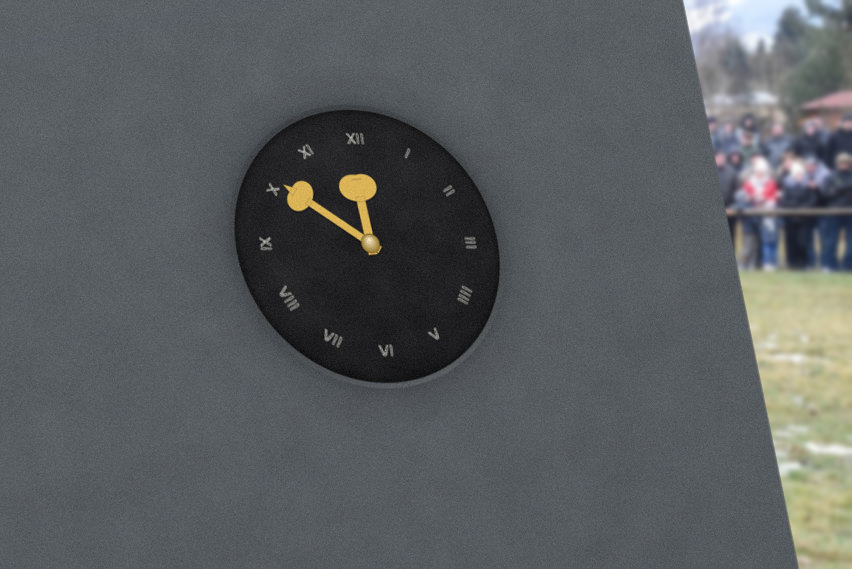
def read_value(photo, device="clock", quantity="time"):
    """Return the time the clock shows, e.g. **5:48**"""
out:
**11:51**
